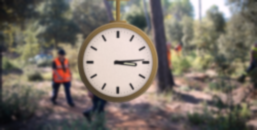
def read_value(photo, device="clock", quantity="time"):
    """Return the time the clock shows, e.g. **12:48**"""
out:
**3:14**
